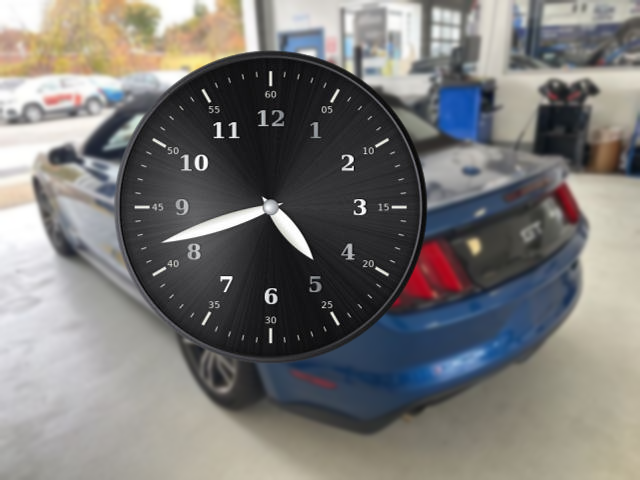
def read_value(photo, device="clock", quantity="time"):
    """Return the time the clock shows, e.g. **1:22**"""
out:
**4:42**
